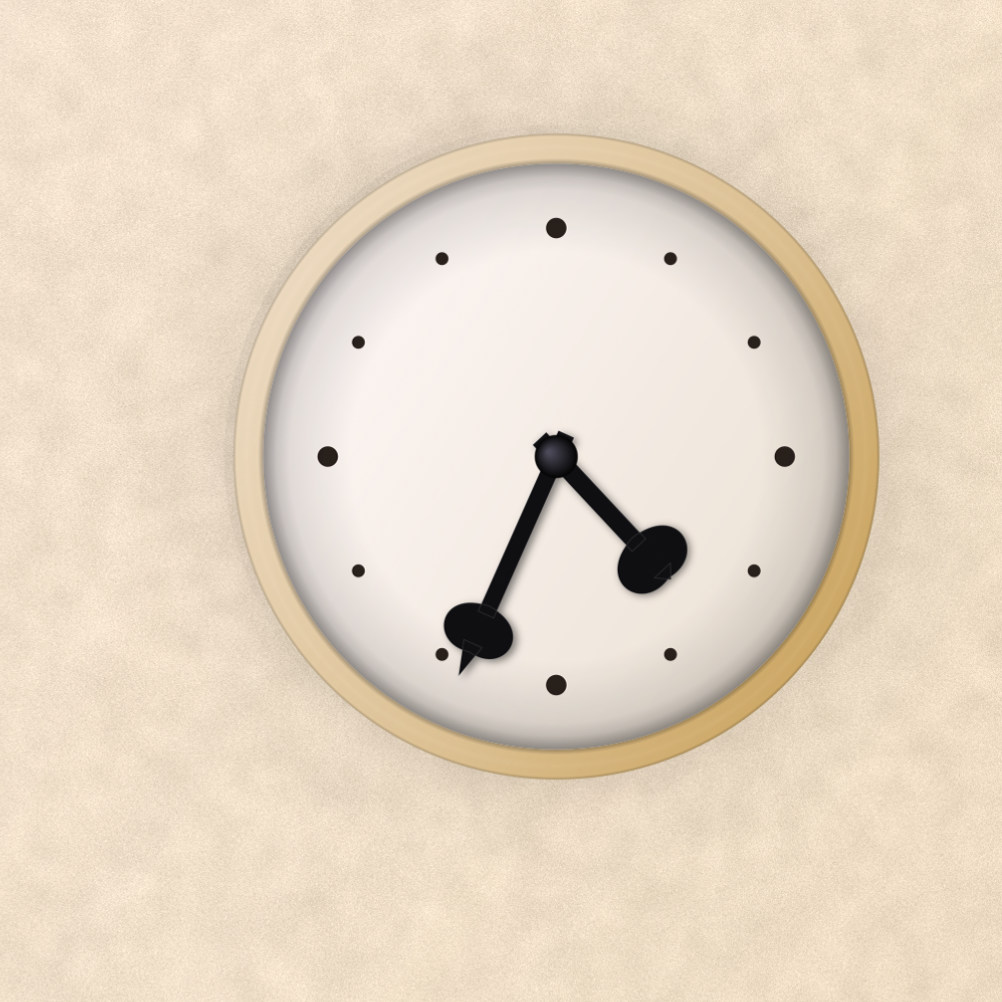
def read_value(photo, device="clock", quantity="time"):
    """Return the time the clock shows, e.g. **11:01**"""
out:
**4:34**
